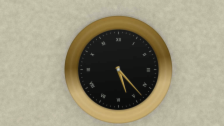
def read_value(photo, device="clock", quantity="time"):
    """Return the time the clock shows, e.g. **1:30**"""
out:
**5:23**
